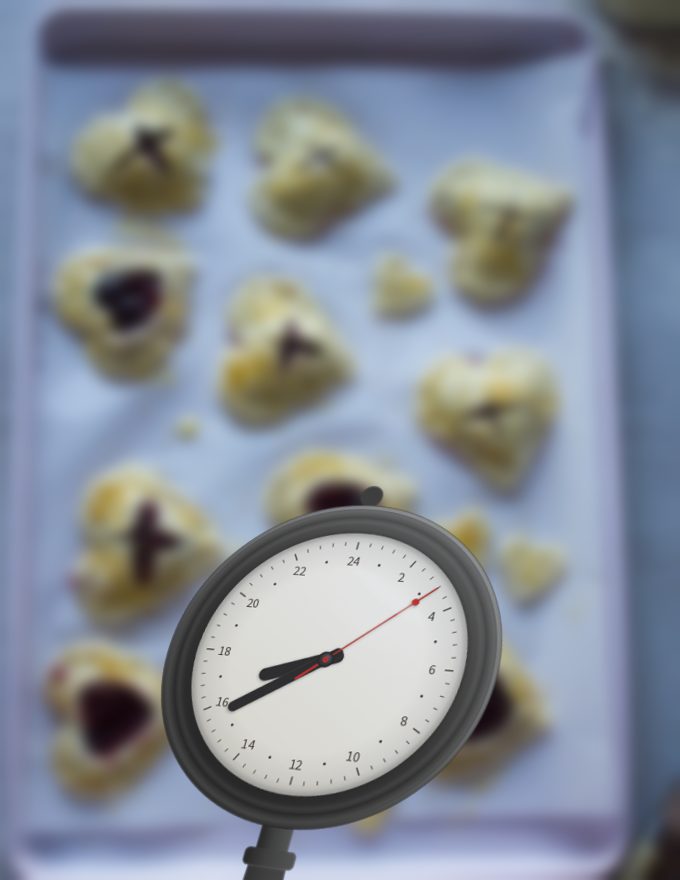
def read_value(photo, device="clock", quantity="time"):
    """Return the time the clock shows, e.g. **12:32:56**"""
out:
**16:39:08**
